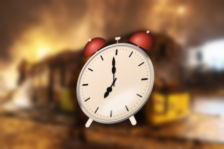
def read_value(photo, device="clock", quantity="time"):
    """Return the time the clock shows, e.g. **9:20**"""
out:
**6:59**
